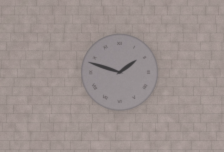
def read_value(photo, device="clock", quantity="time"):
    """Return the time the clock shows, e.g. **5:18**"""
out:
**1:48**
